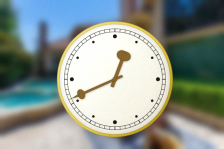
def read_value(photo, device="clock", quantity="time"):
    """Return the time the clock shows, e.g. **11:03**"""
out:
**12:41**
